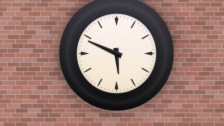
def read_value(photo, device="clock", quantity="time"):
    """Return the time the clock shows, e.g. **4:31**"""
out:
**5:49**
